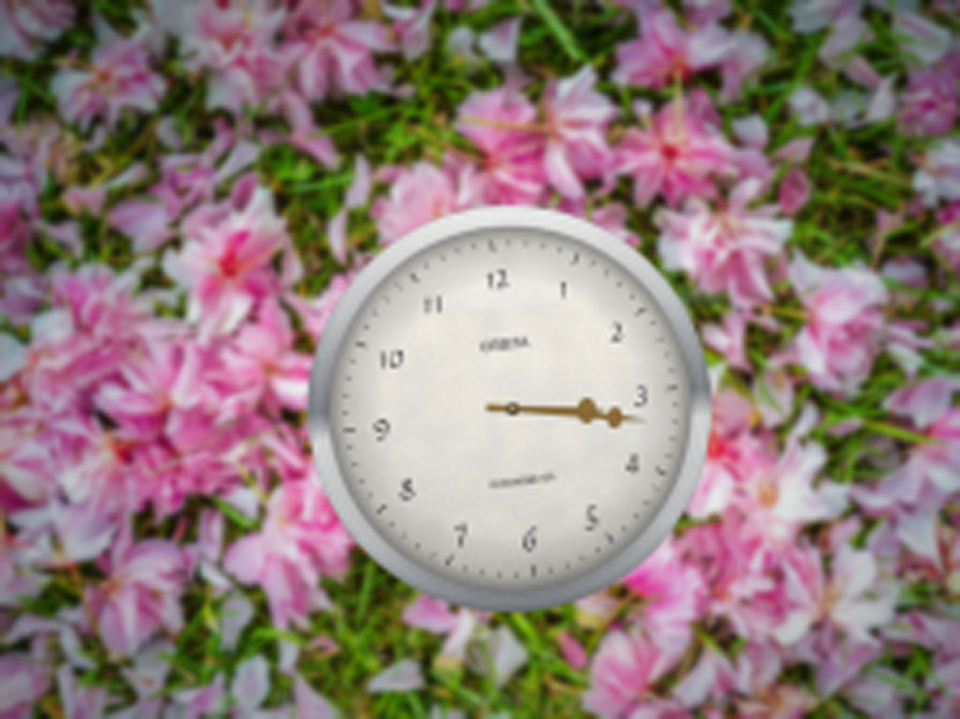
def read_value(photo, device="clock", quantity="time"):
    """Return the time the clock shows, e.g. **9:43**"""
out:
**3:17**
